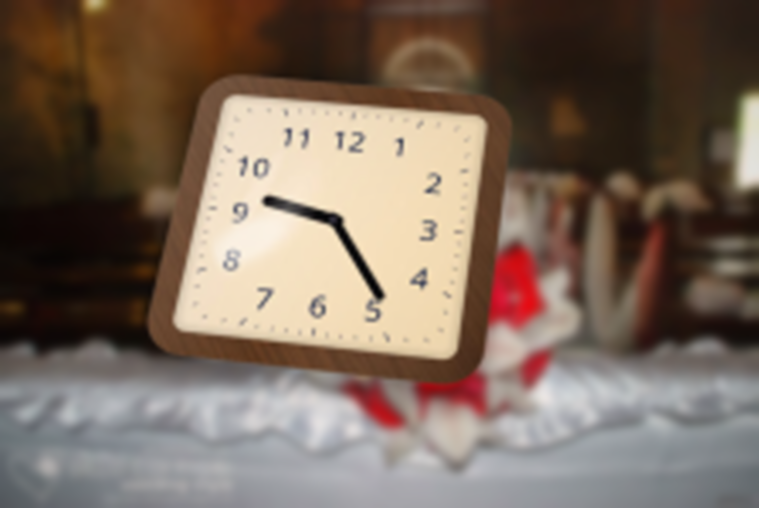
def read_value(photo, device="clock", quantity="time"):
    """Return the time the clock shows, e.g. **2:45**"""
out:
**9:24**
